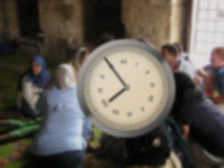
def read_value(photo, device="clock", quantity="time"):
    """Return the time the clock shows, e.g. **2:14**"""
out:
**7:55**
